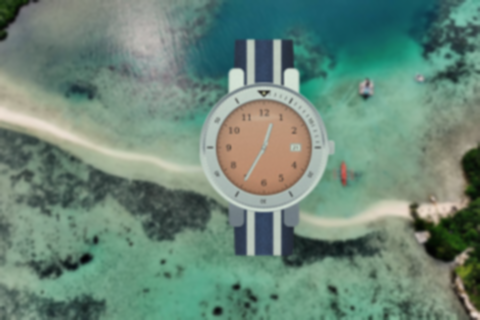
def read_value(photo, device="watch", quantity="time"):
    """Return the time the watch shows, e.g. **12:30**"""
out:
**12:35**
